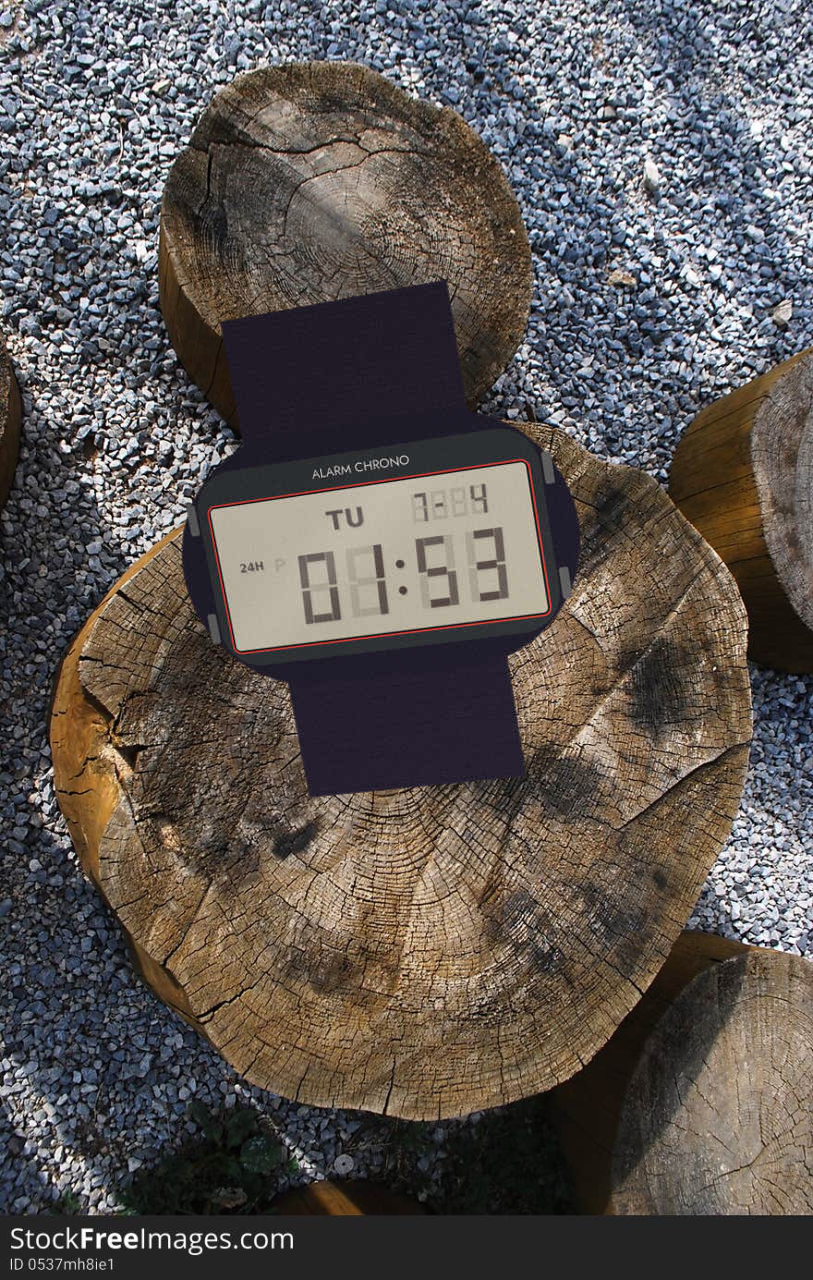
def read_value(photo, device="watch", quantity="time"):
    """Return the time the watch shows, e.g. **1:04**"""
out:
**1:53**
